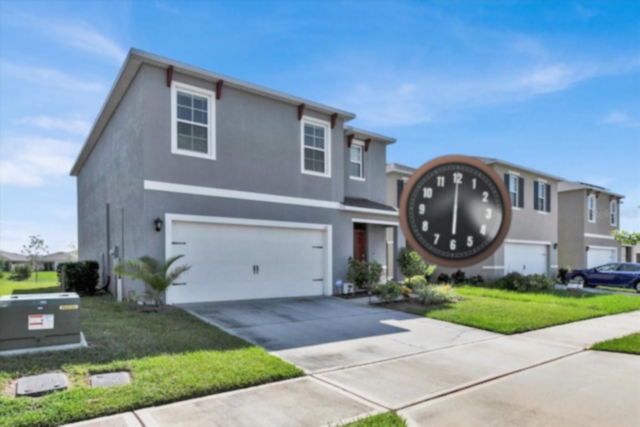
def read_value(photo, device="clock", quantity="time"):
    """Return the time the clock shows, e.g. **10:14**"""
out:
**6:00**
